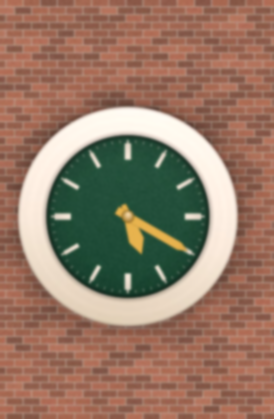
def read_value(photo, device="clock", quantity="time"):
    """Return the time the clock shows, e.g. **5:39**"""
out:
**5:20**
